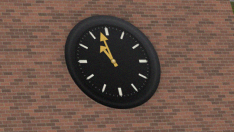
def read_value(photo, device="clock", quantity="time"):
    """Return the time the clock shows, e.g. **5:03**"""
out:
**10:58**
